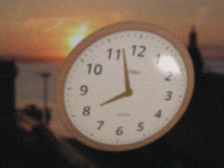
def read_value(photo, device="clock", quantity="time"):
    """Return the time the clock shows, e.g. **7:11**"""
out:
**7:57**
